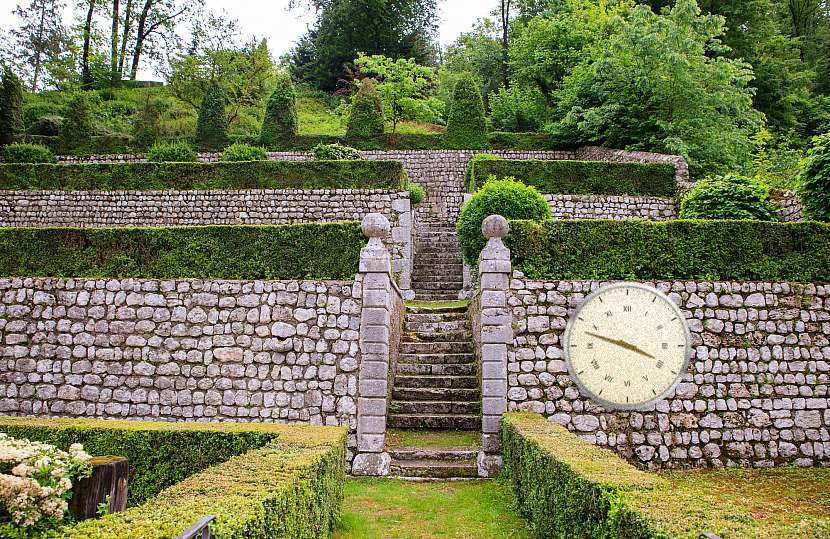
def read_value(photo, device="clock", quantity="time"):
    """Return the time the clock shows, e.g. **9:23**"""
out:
**3:48**
